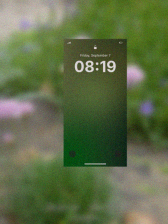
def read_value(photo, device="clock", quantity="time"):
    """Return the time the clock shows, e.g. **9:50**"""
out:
**8:19**
